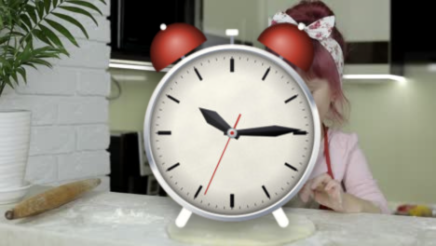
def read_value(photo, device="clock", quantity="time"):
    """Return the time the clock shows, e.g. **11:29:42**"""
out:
**10:14:34**
